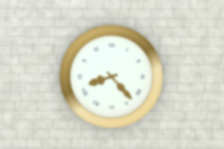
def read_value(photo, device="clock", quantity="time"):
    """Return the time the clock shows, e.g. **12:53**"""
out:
**8:23**
